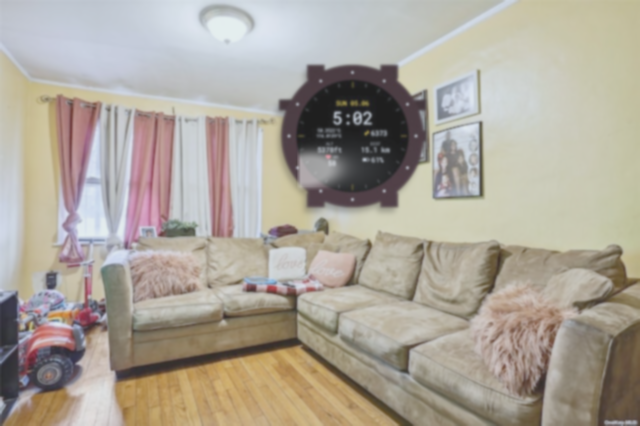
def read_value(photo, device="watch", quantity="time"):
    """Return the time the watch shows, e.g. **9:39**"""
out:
**5:02**
